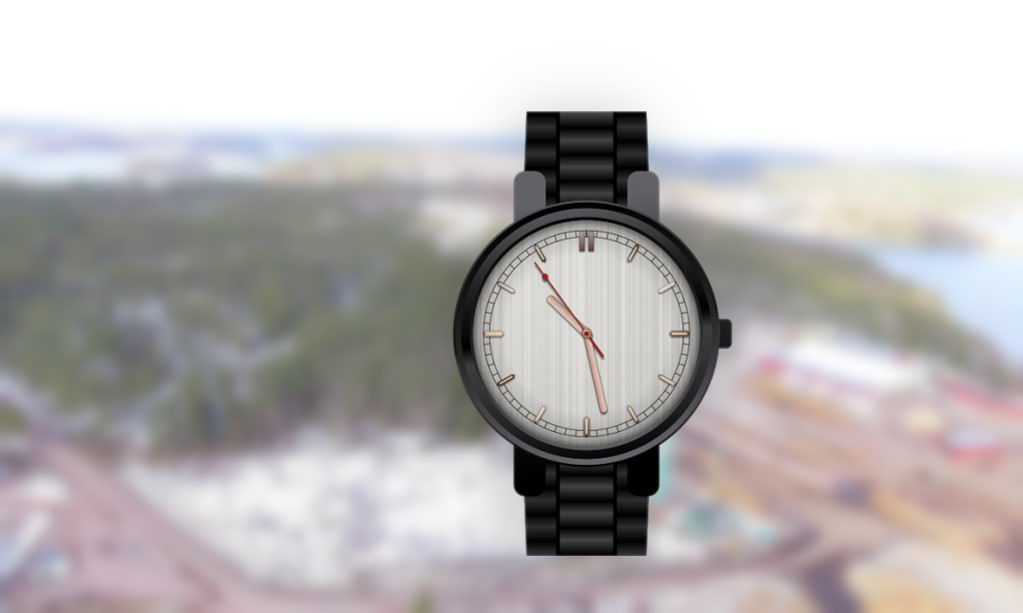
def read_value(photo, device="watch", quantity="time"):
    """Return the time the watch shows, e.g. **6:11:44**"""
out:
**10:27:54**
